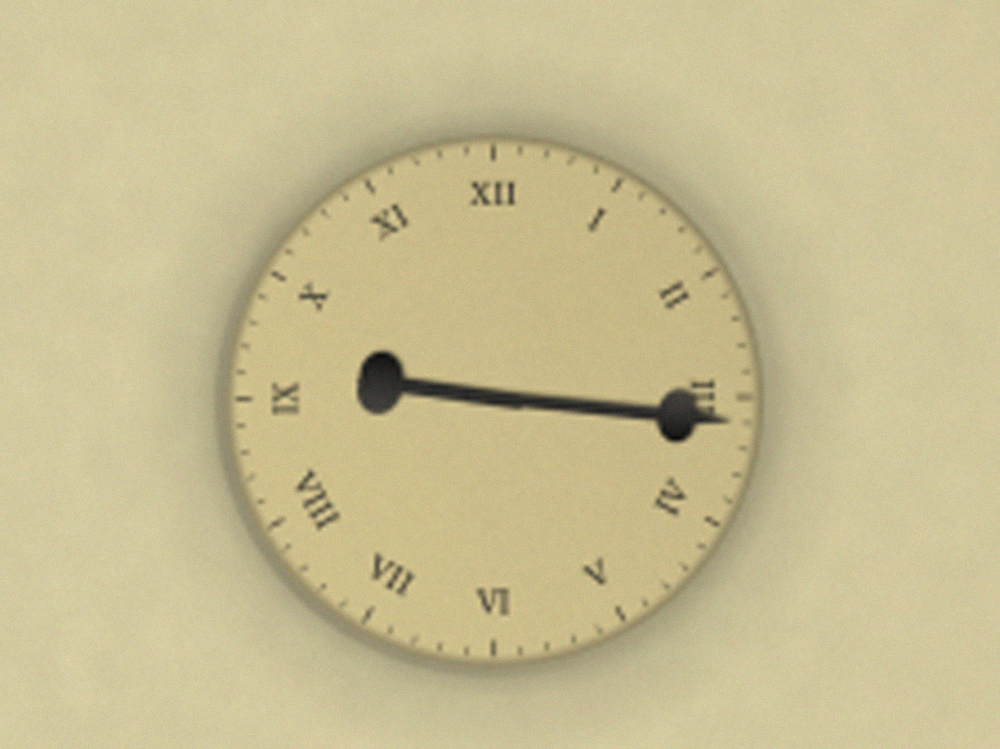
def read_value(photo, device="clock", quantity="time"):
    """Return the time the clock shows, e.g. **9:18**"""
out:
**9:16**
